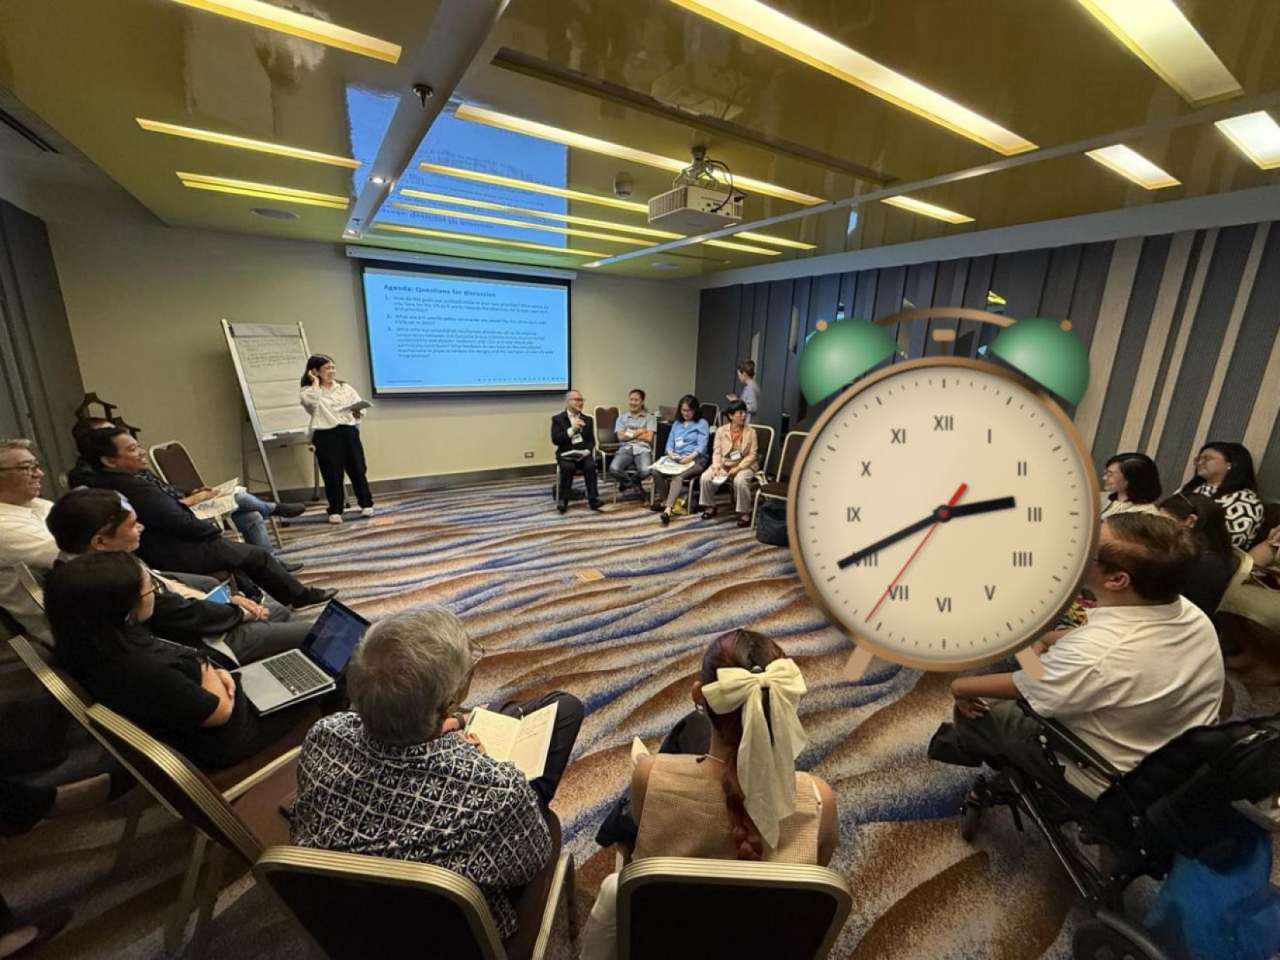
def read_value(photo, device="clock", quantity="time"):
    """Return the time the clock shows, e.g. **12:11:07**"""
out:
**2:40:36**
